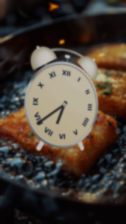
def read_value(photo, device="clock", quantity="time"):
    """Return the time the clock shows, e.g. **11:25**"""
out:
**6:39**
